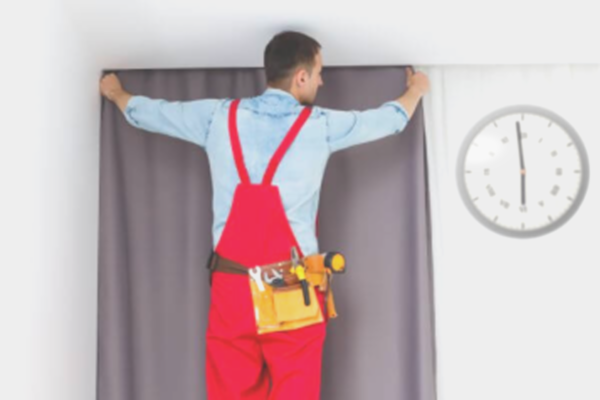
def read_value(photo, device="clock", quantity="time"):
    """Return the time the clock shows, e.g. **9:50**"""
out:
**5:59**
